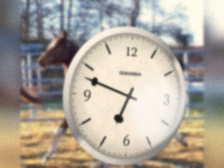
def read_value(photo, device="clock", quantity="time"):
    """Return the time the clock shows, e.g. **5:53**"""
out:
**6:48**
